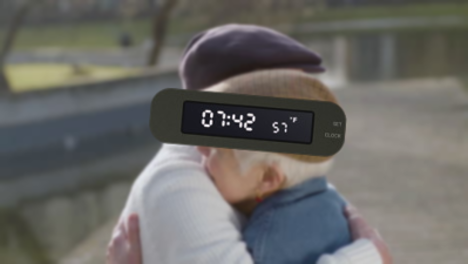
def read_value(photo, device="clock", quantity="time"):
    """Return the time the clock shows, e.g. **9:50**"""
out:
**7:42**
